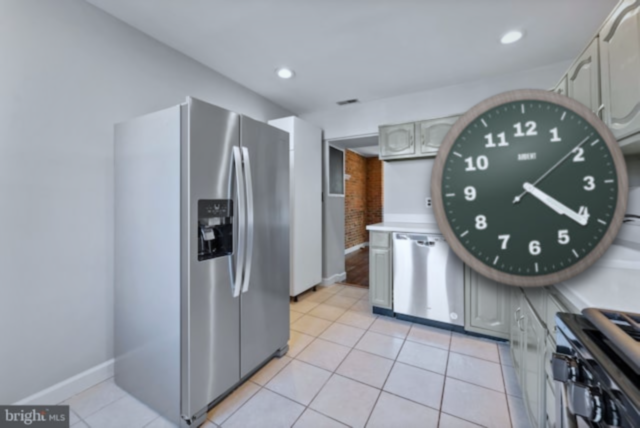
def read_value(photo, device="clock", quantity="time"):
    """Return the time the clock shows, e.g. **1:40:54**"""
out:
**4:21:09**
